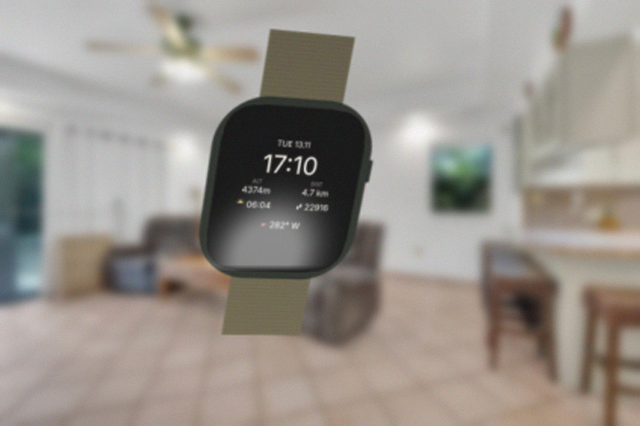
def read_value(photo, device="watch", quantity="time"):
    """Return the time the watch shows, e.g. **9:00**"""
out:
**17:10**
